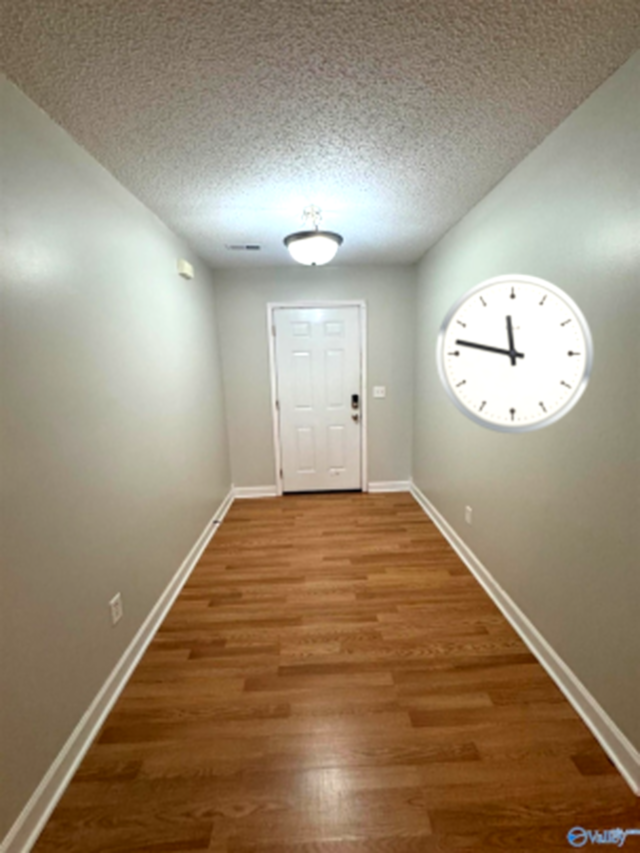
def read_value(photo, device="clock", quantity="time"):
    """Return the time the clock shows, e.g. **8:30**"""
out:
**11:47**
